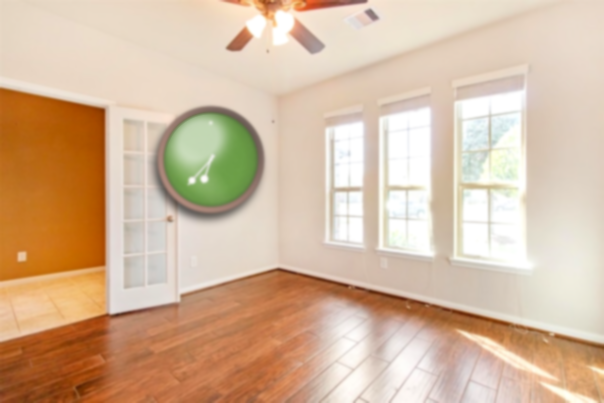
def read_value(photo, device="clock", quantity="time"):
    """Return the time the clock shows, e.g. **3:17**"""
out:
**6:37**
